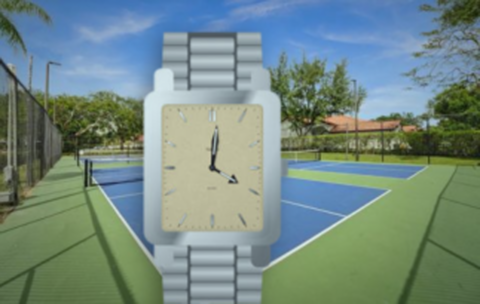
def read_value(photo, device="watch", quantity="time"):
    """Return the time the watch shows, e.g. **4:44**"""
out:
**4:01**
